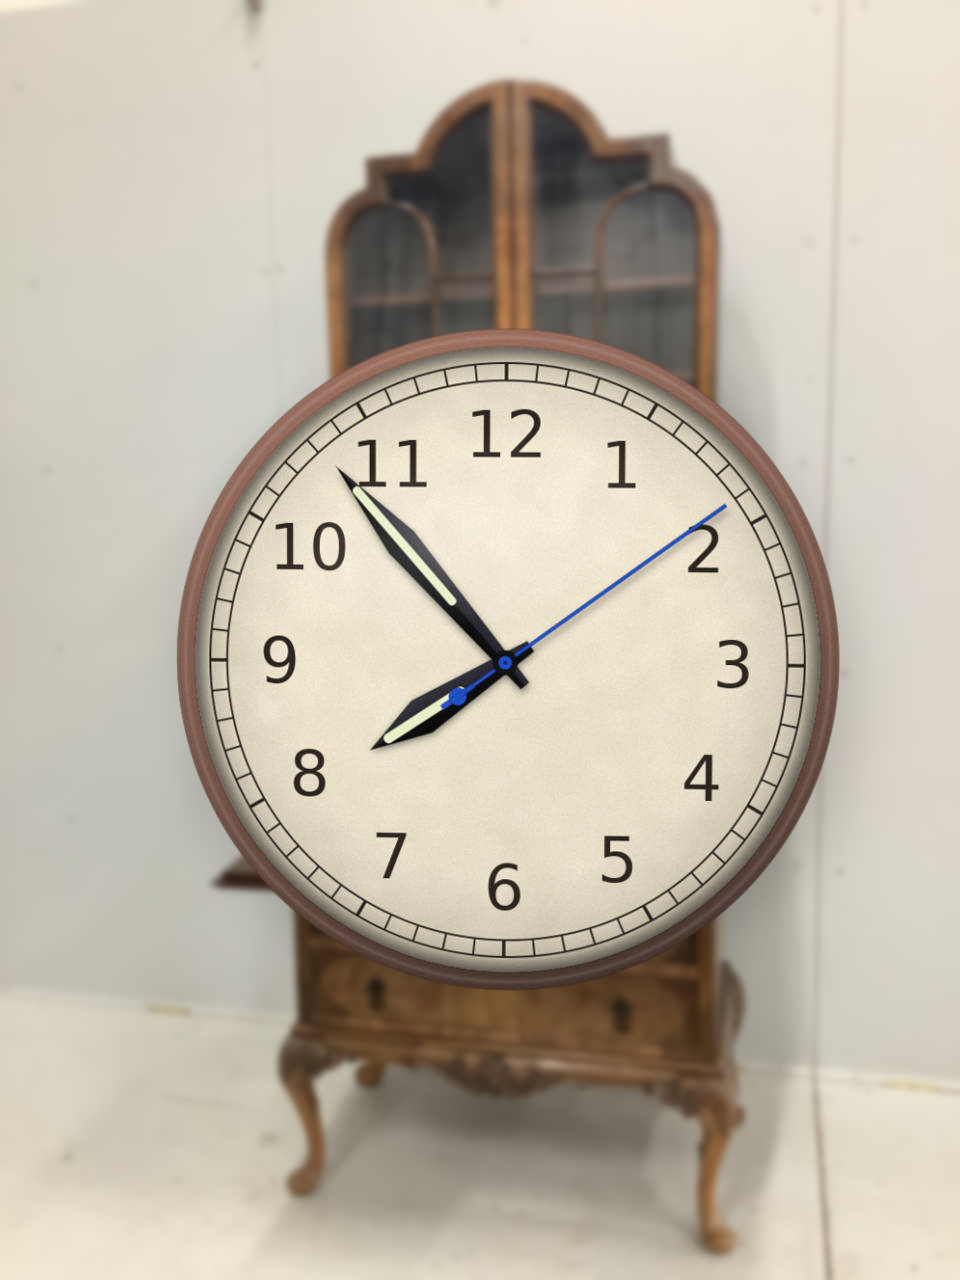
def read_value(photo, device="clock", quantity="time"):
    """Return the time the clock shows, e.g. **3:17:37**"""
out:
**7:53:09**
